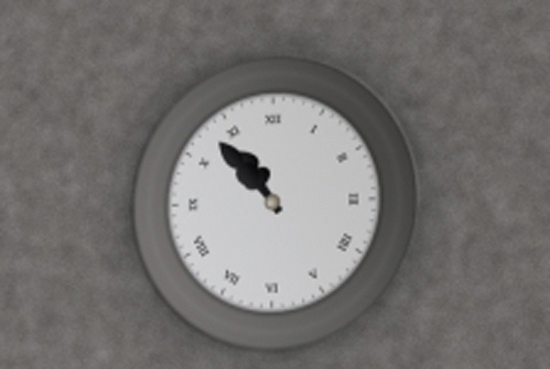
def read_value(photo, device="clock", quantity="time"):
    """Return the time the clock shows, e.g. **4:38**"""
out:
**10:53**
